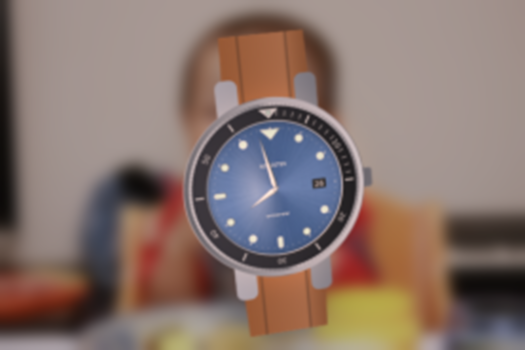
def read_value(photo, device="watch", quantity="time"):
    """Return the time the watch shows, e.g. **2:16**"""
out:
**7:58**
